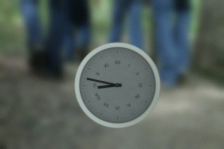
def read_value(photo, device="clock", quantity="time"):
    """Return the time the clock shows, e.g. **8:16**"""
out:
**8:47**
